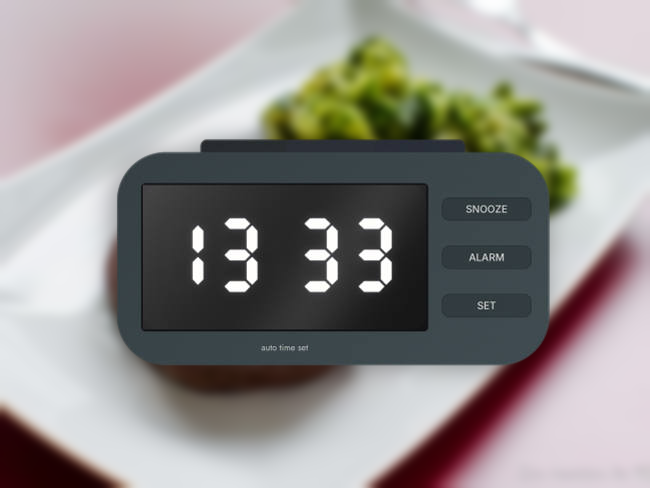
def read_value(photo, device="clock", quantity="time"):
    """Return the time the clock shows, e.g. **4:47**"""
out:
**13:33**
